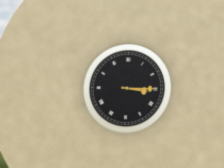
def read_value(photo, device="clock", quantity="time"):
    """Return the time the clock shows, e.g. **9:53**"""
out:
**3:15**
